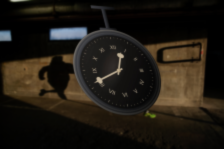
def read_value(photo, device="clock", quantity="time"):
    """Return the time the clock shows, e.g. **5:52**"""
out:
**12:41**
